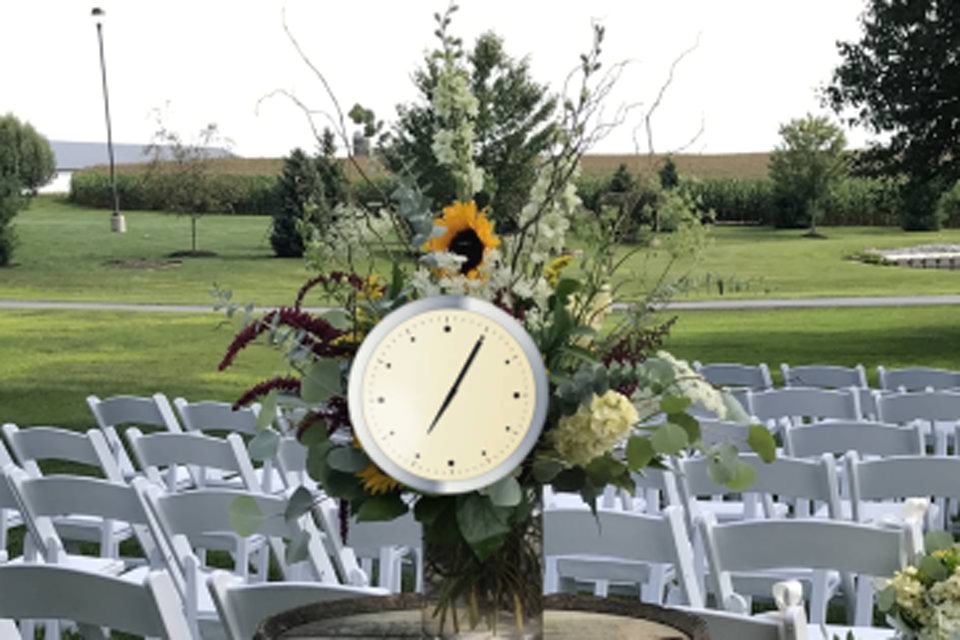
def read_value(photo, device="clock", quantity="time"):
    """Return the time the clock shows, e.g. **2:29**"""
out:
**7:05**
